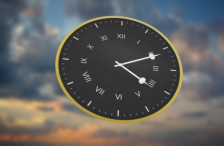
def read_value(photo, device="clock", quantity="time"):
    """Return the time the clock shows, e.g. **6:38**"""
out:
**4:11**
